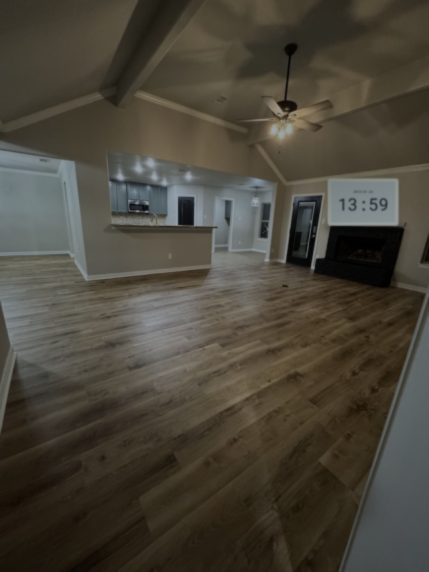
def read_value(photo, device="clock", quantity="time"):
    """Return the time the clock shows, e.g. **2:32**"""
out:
**13:59**
